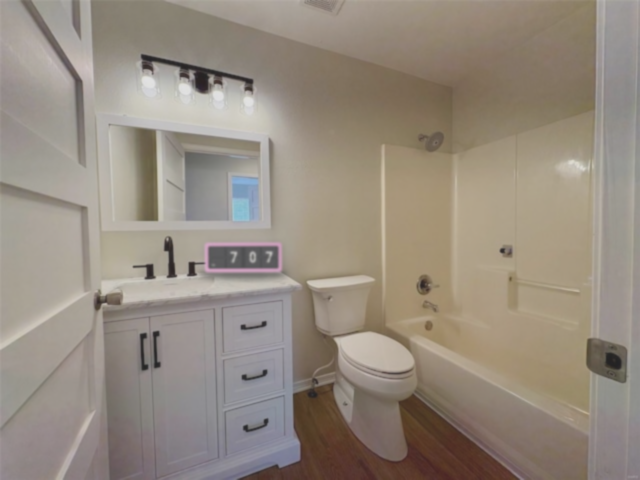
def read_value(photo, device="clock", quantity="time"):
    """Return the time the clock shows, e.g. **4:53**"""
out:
**7:07**
